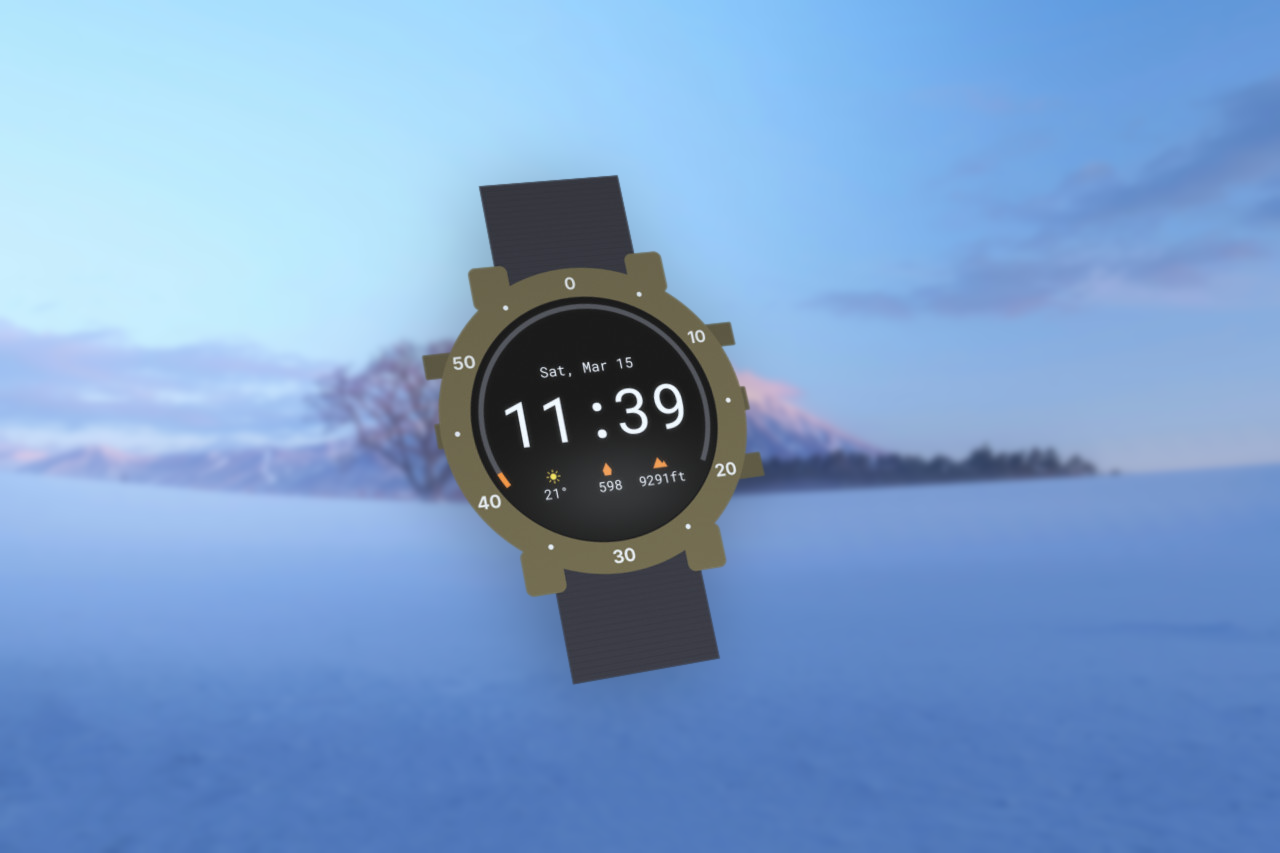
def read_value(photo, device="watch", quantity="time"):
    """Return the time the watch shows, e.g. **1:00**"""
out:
**11:39**
